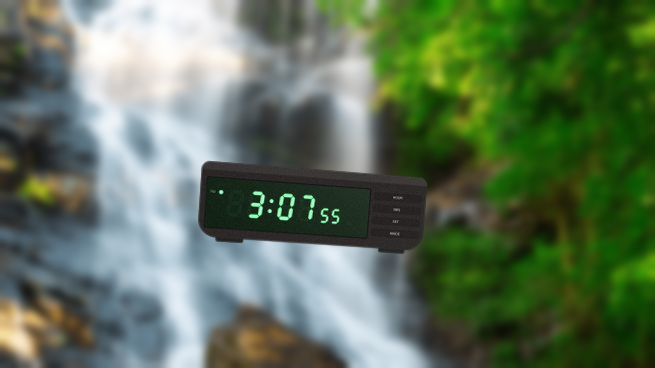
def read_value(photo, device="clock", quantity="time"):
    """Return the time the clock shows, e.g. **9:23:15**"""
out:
**3:07:55**
